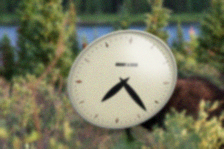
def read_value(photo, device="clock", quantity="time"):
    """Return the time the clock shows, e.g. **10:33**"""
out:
**7:23**
